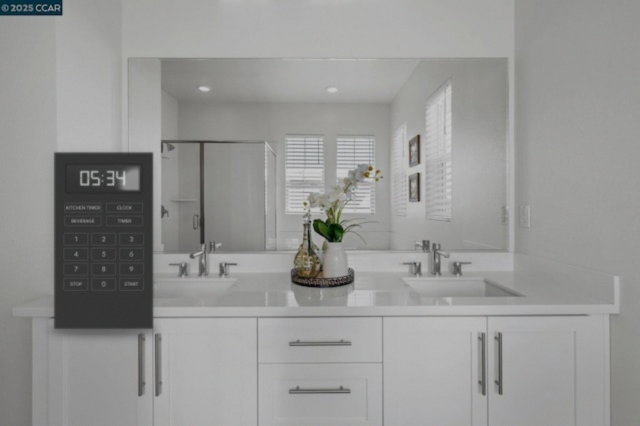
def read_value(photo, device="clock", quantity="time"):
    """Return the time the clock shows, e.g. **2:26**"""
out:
**5:34**
